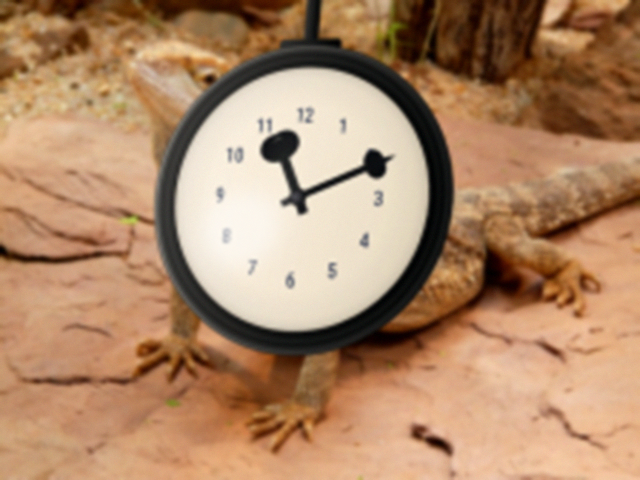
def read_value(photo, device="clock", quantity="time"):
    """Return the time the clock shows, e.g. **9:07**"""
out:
**11:11**
